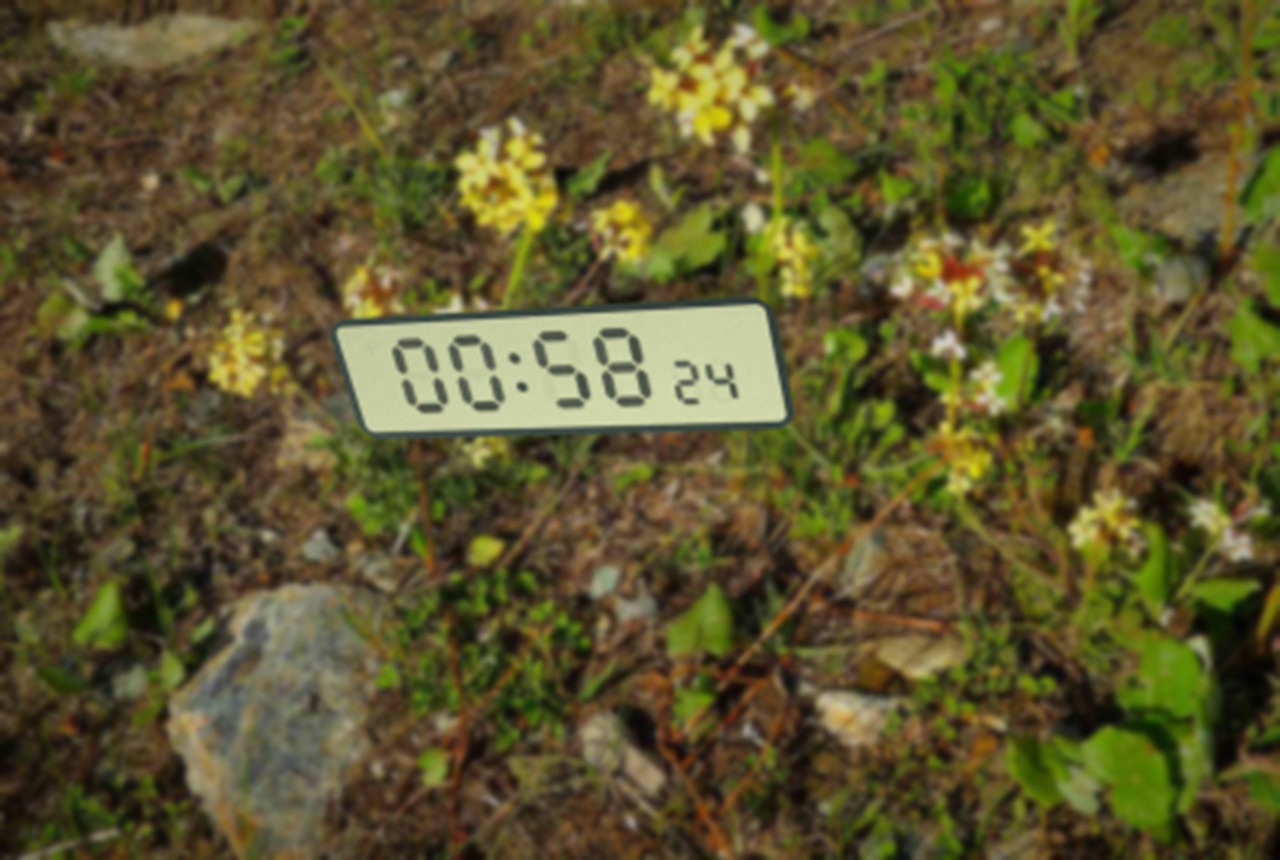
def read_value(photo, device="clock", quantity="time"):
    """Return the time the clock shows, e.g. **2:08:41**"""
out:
**0:58:24**
